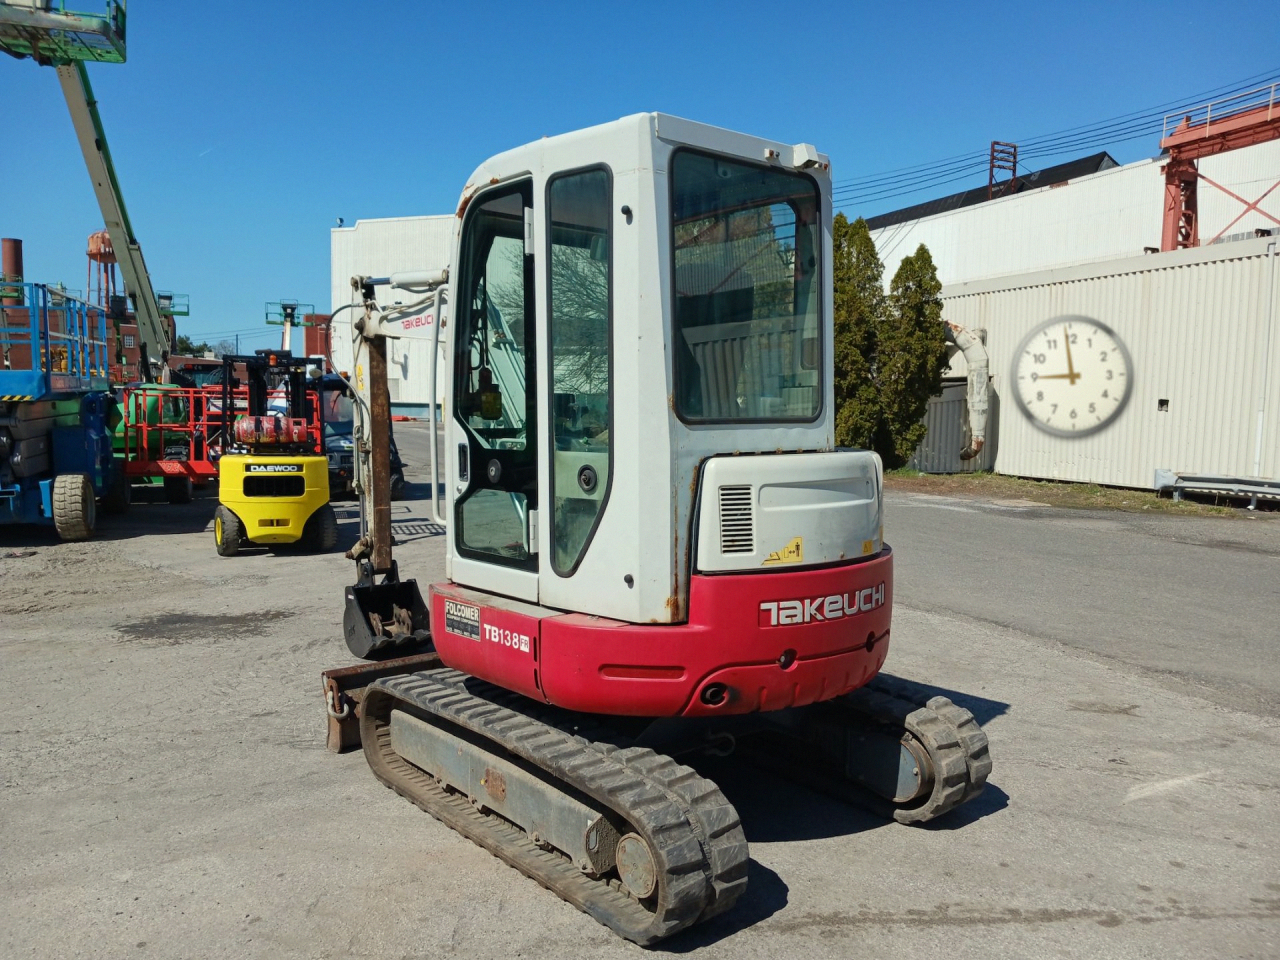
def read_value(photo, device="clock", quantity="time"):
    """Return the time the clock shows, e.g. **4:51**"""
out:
**8:59**
